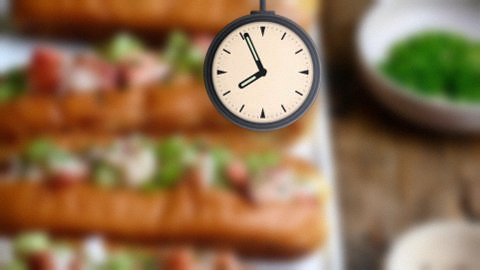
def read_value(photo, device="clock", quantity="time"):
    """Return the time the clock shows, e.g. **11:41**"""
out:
**7:56**
